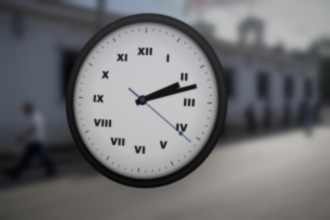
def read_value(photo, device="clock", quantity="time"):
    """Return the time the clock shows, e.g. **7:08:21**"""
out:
**2:12:21**
